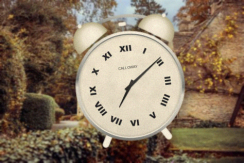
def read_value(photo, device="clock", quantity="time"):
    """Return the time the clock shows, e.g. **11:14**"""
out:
**7:09**
